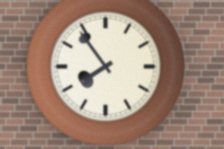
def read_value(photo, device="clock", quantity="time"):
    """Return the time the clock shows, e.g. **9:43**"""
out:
**7:54**
